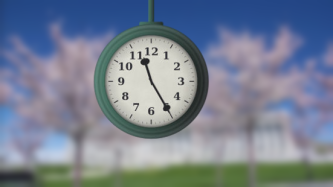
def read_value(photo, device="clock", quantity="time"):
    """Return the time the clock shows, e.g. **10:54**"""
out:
**11:25**
